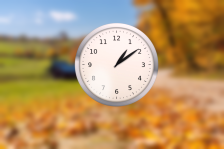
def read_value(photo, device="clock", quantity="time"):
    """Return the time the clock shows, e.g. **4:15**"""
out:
**1:09**
